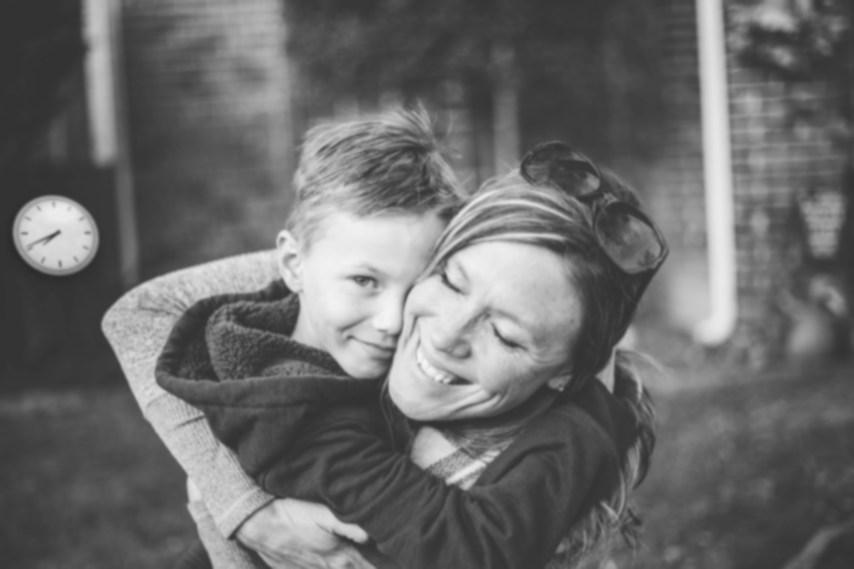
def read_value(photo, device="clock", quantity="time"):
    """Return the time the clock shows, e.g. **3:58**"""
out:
**7:41**
